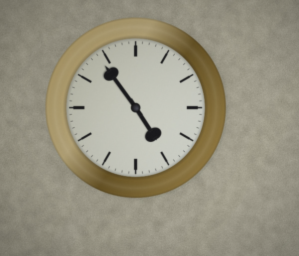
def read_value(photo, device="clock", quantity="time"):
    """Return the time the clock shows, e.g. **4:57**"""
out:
**4:54**
